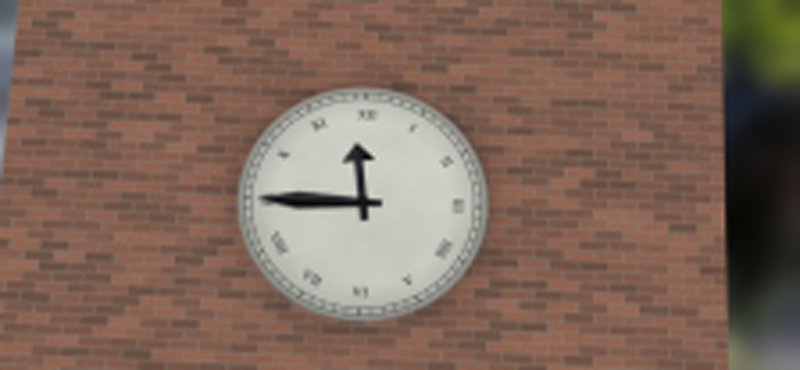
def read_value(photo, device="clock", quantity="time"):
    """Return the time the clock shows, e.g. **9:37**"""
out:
**11:45**
